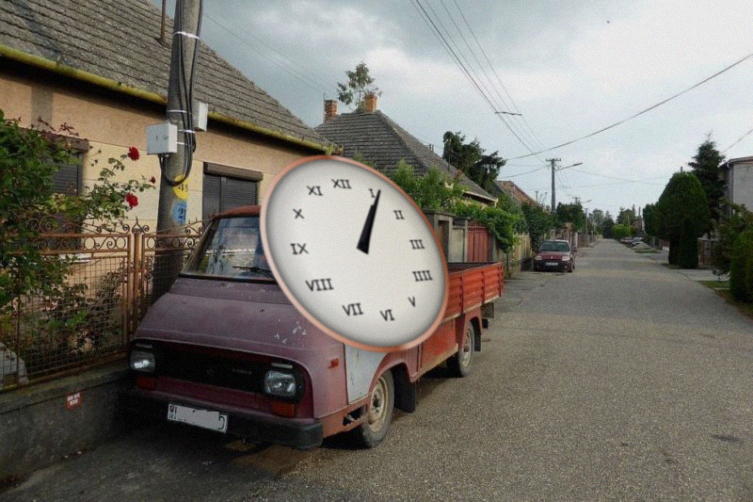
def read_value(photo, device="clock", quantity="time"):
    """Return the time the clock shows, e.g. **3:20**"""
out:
**1:06**
